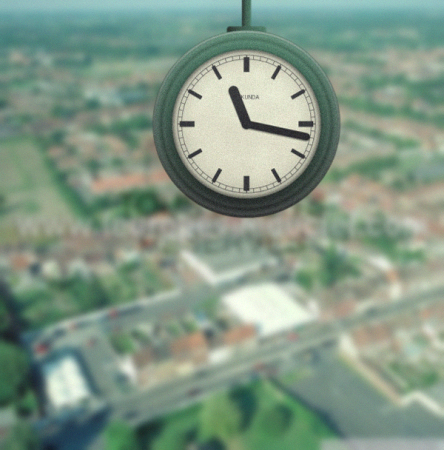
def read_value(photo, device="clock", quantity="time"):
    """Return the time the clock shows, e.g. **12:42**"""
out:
**11:17**
